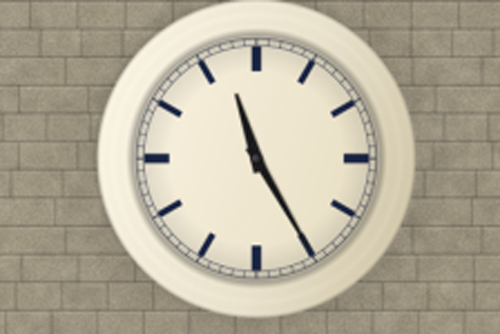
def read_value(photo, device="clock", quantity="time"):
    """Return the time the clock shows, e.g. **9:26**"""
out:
**11:25**
